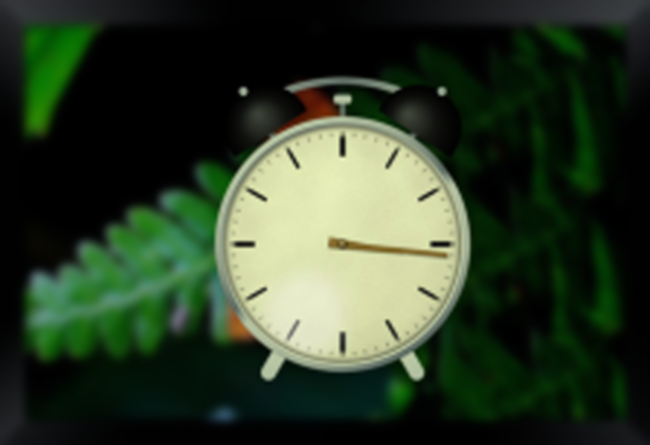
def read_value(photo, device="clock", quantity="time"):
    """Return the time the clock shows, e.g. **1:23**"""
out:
**3:16**
